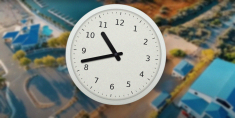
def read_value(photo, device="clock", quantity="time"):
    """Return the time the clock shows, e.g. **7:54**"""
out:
**10:42**
